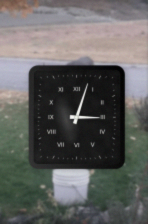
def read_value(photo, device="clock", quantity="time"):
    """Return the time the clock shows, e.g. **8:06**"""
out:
**3:03**
